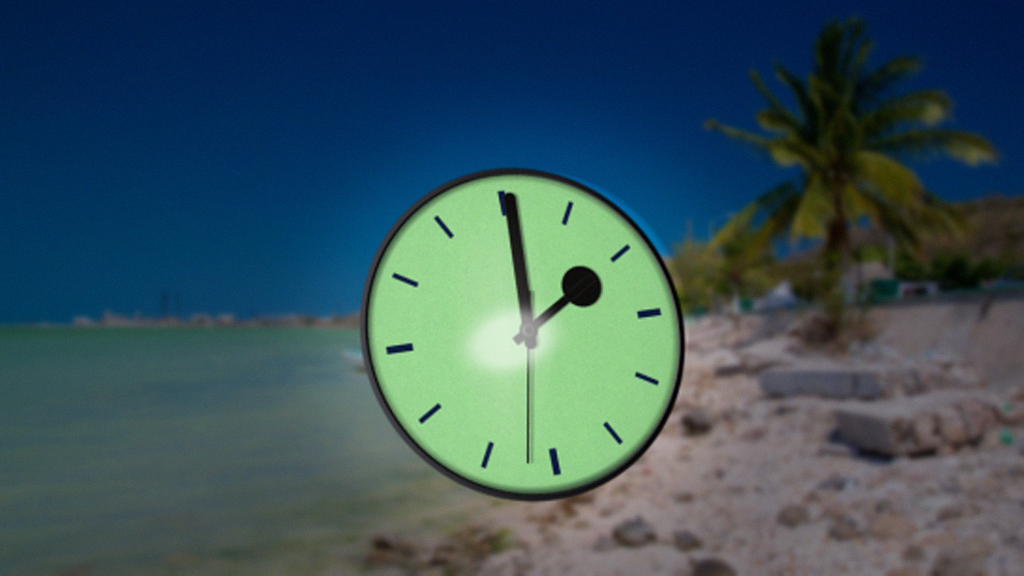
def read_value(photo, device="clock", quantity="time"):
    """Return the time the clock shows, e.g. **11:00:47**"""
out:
**2:00:32**
